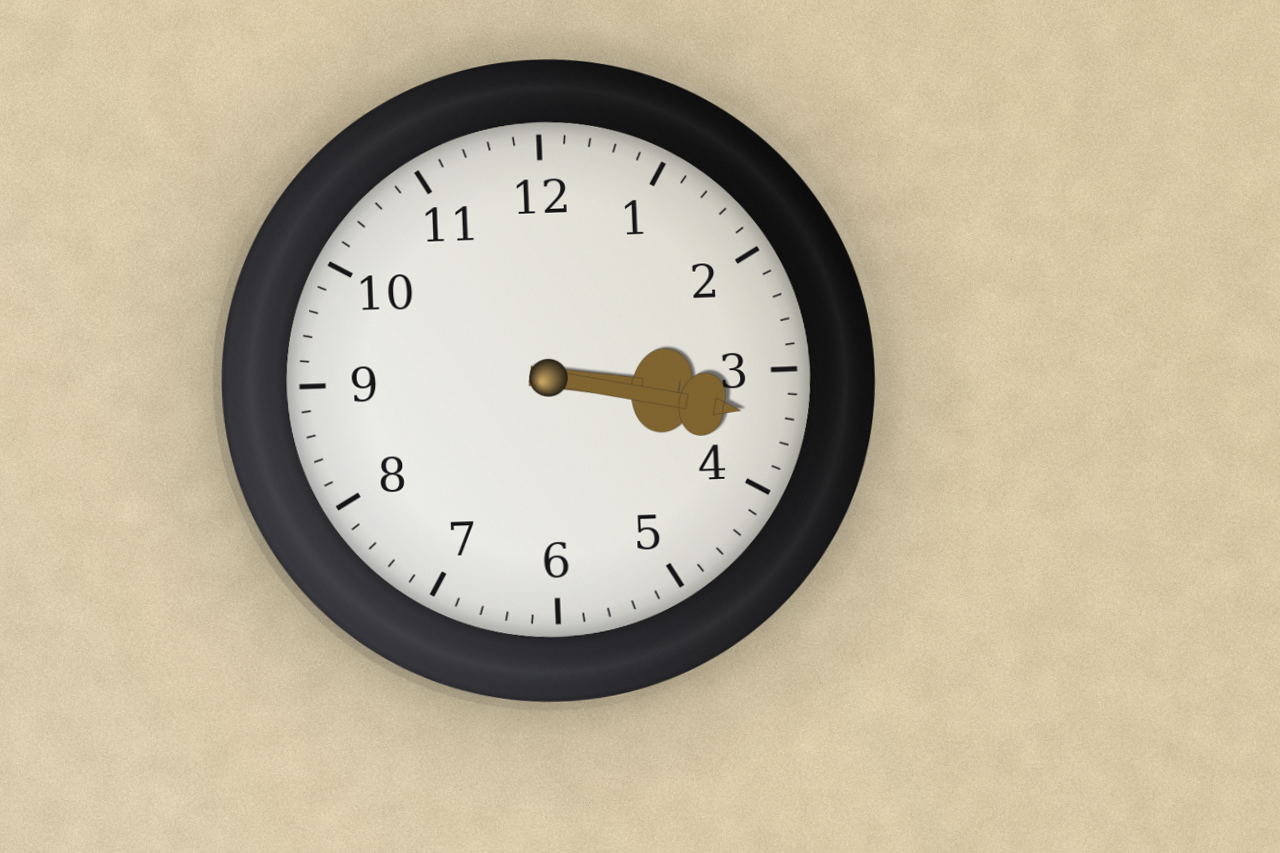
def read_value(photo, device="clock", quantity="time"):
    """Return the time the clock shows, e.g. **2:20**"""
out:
**3:17**
